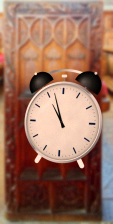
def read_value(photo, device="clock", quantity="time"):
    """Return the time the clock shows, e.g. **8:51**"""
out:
**10:57**
